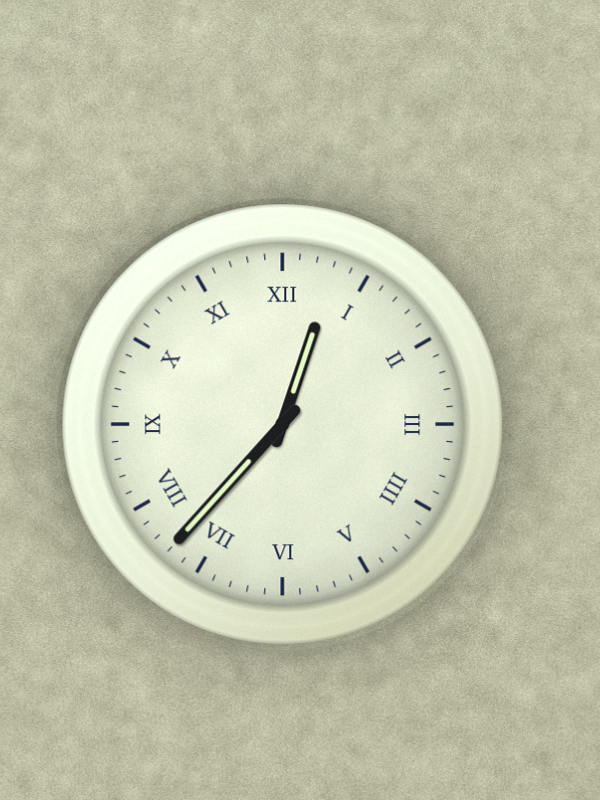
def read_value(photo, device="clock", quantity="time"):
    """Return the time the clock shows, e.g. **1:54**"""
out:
**12:37**
